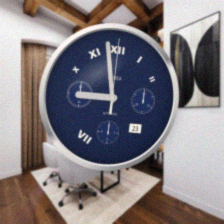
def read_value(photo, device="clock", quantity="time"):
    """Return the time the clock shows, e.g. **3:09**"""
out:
**8:58**
